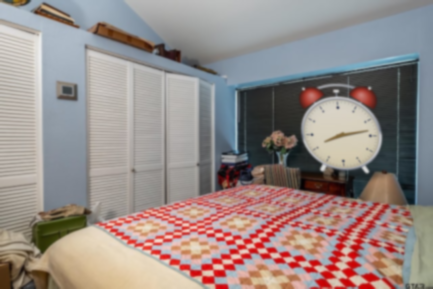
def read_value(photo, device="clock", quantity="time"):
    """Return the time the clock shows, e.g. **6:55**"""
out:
**8:13**
